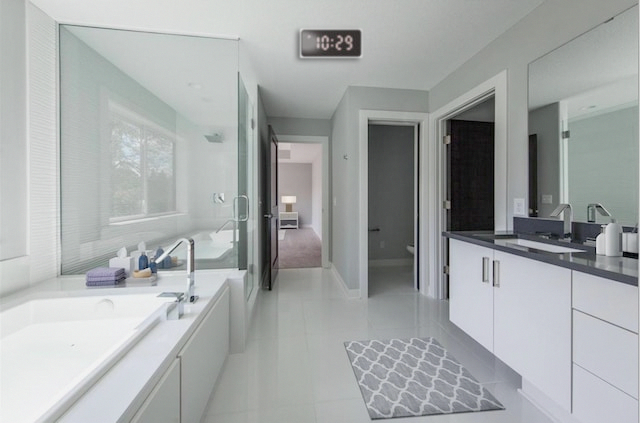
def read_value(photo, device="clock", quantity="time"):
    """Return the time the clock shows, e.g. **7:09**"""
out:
**10:29**
